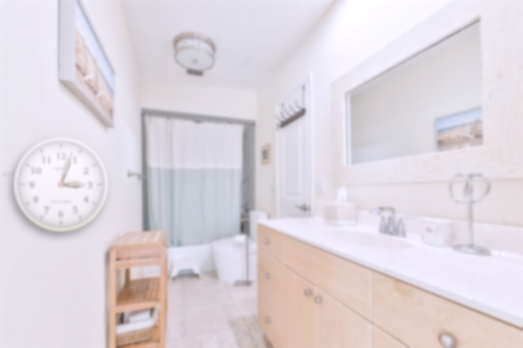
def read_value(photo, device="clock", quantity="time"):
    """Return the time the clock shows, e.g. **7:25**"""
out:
**3:03**
